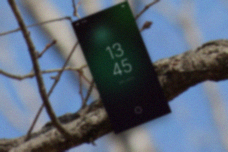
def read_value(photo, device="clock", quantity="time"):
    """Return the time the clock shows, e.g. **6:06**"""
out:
**13:45**
